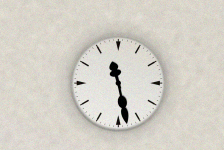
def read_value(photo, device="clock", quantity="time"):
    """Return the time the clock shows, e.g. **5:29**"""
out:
**11:28**
